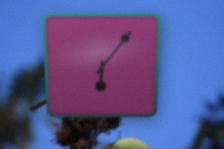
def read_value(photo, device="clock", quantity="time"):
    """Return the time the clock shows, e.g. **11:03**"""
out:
**6:06**
